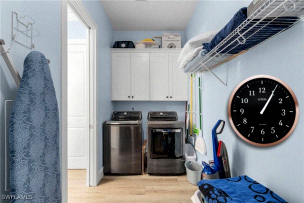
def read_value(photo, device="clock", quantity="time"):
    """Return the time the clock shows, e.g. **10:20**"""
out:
**1:05**
